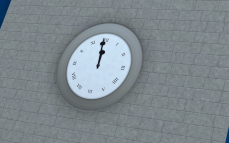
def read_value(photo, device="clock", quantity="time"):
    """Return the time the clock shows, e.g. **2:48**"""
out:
**11:59**
